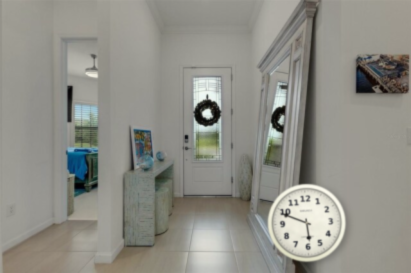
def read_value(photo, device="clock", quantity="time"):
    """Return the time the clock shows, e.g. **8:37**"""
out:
**5:49**
